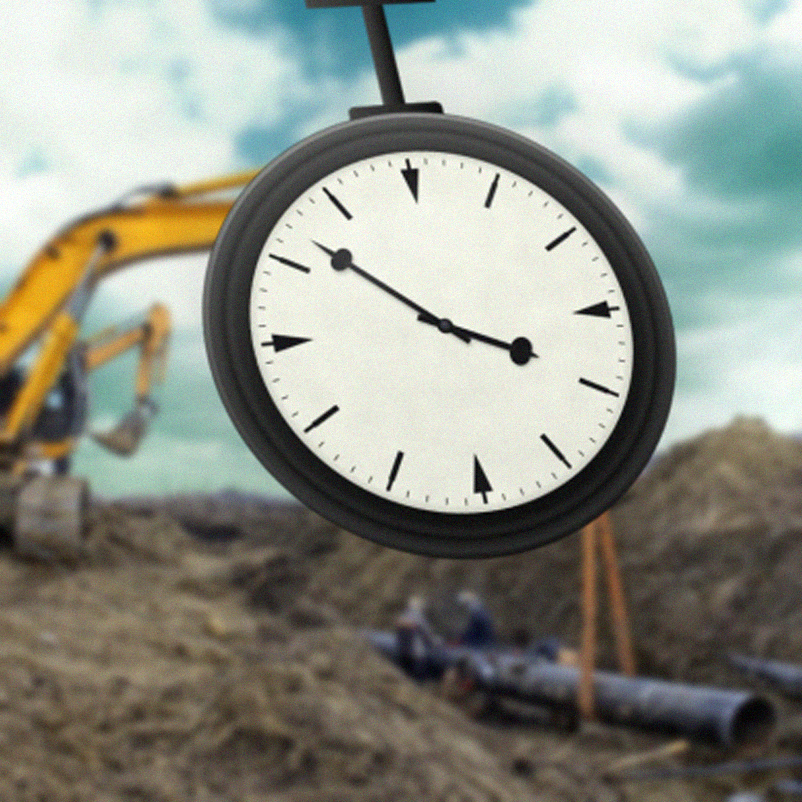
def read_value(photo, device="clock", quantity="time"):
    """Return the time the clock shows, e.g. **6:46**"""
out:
**3:52**
